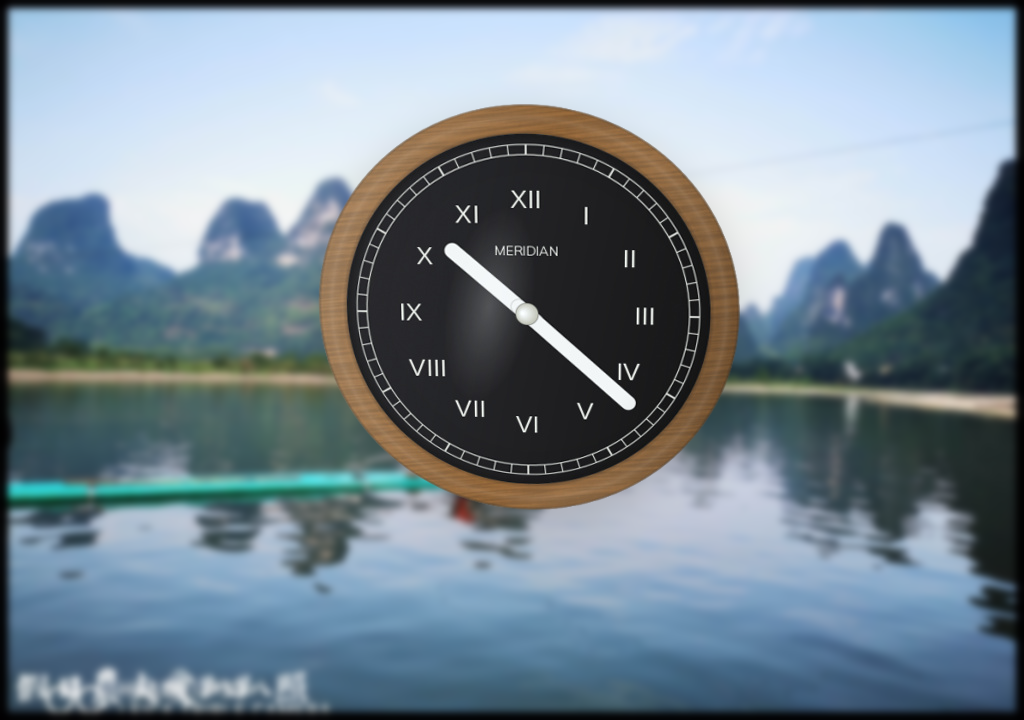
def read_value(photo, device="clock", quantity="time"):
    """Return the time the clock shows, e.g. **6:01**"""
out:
**10:22**
